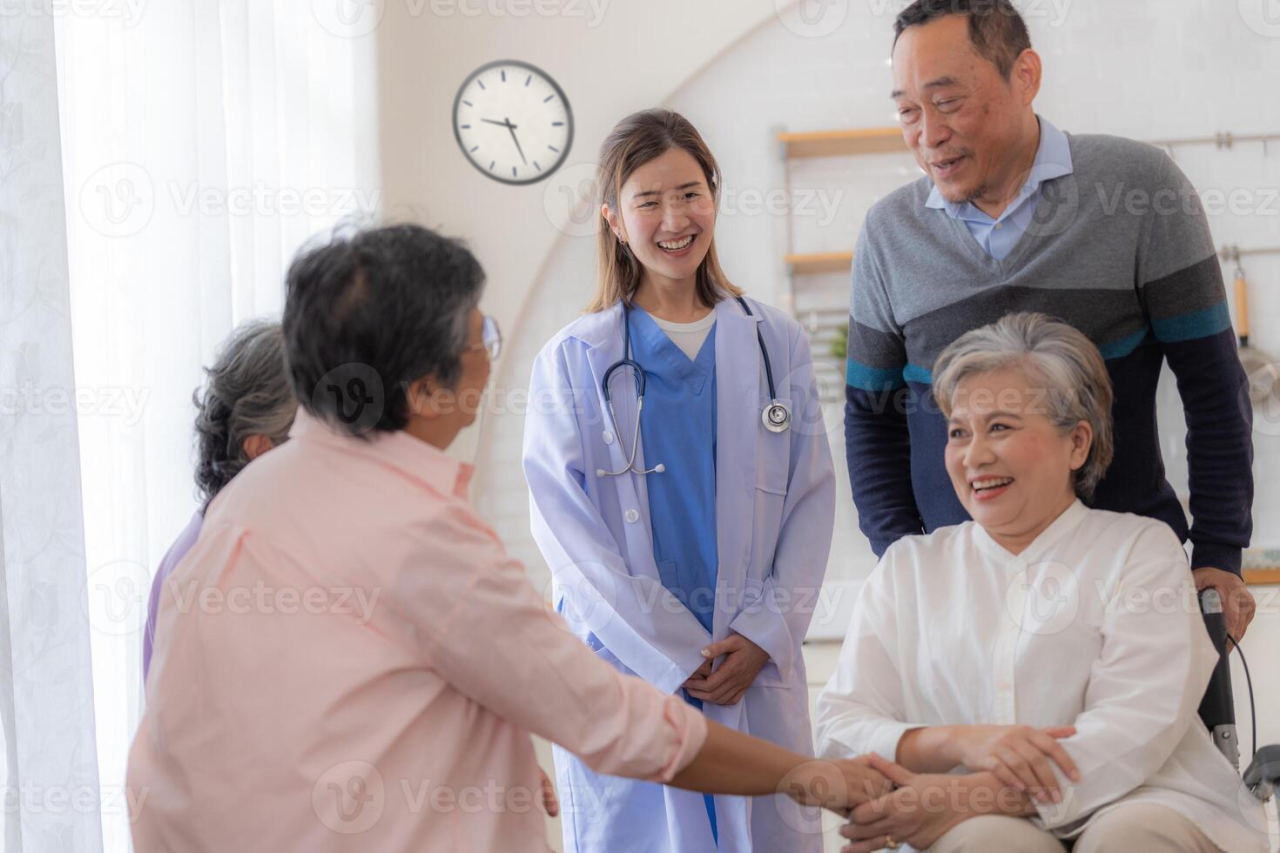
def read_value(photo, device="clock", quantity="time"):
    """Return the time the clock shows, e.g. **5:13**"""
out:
**9:27**
